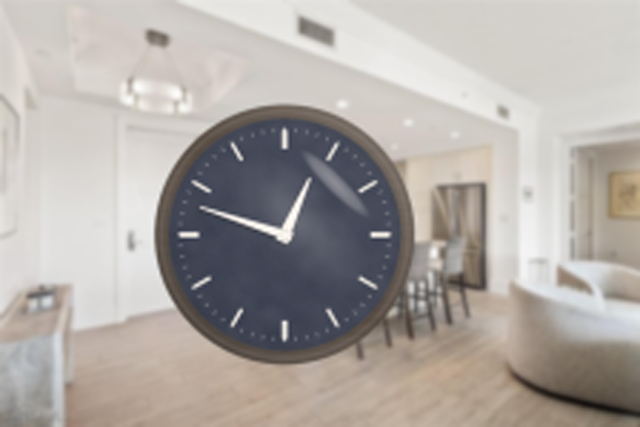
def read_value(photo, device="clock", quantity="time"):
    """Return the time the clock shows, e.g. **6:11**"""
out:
**12:48**
